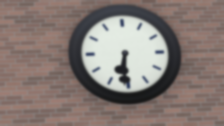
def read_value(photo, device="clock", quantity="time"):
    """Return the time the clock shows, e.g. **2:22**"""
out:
**6:31**
